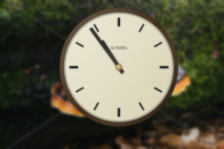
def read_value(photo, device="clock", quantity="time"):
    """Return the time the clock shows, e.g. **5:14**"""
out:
**10:54**
